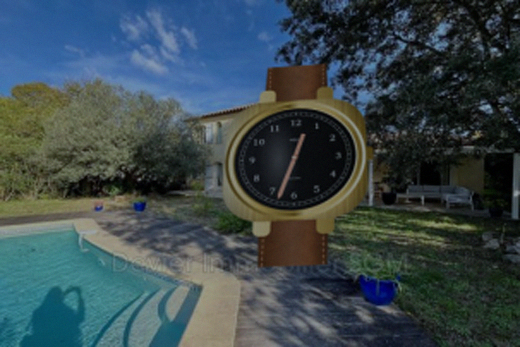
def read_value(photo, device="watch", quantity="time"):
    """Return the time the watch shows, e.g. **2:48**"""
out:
**12:33**
